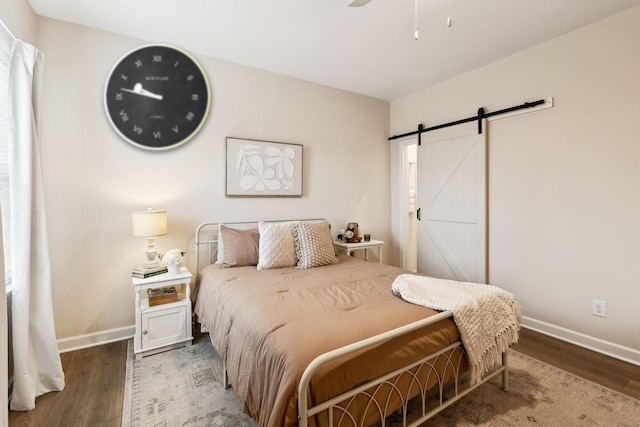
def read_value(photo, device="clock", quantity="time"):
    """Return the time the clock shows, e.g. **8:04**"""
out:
**9:47**
